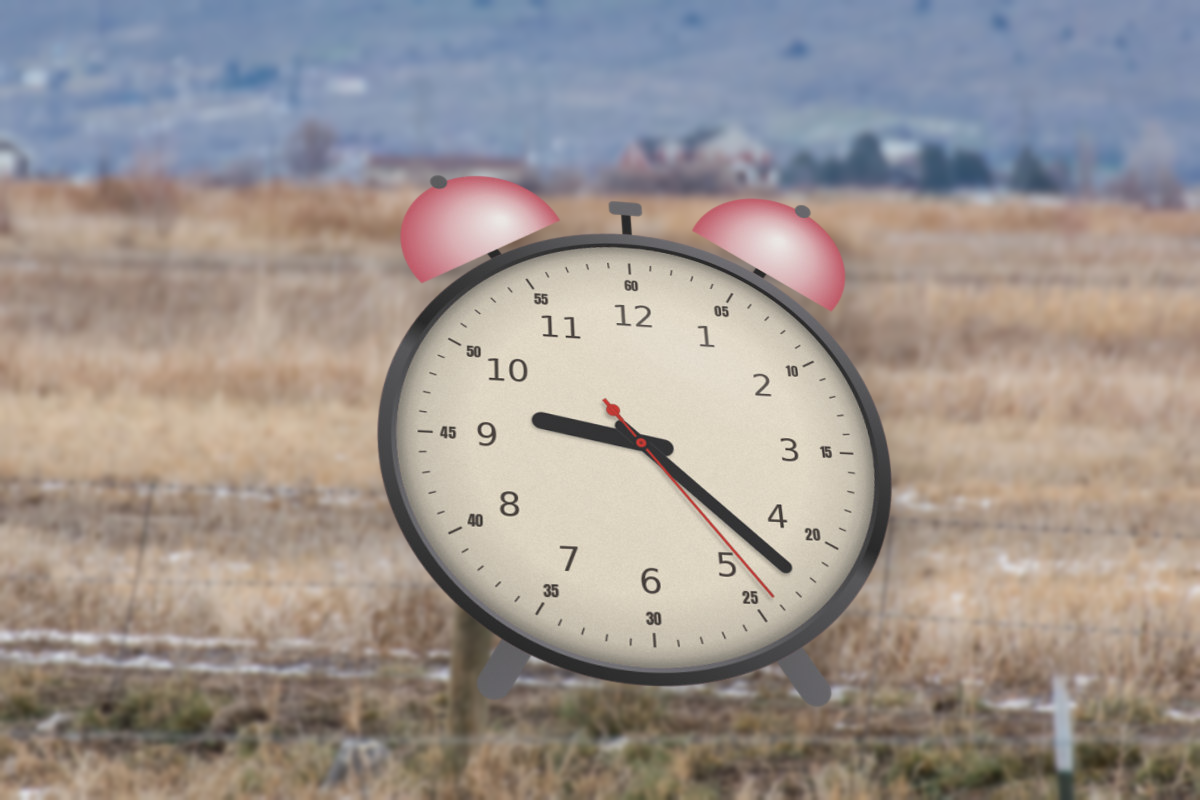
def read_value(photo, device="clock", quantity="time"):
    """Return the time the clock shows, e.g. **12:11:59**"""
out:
**9:22:24**
